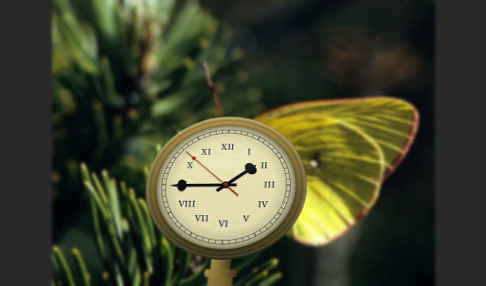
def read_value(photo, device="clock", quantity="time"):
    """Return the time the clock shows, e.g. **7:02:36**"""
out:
**1:44:52**
